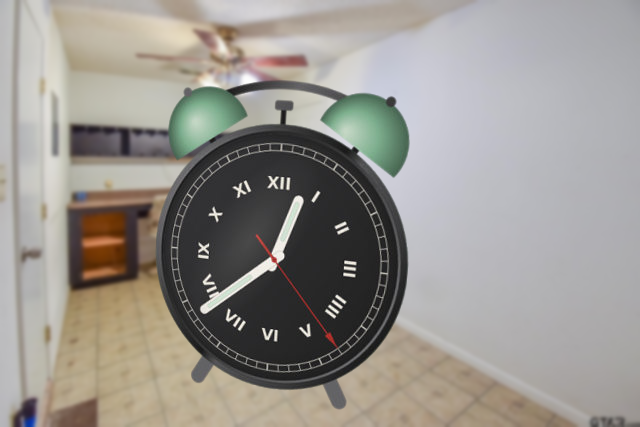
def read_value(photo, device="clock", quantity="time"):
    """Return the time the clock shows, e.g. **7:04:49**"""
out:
**12:38:23**
